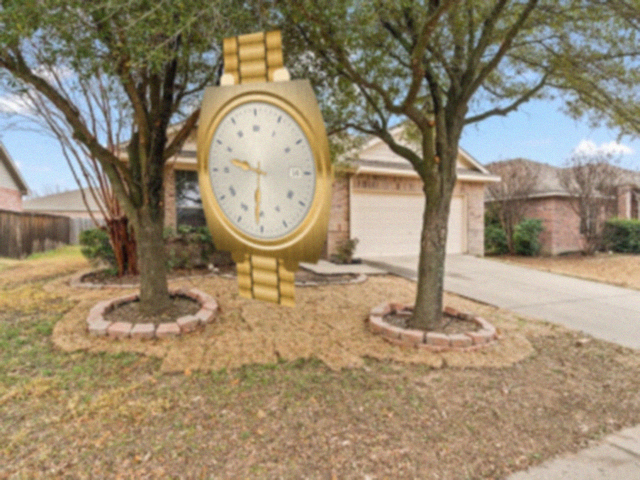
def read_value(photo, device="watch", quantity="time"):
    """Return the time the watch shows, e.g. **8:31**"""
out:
**9:31**
